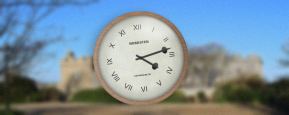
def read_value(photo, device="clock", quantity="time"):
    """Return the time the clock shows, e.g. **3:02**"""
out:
**4:13**
